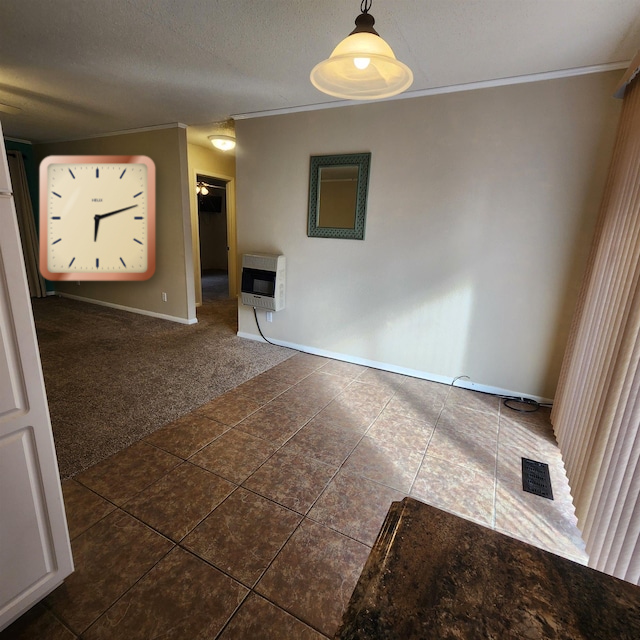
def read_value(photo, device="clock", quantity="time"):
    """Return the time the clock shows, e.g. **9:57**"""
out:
**6:12**
